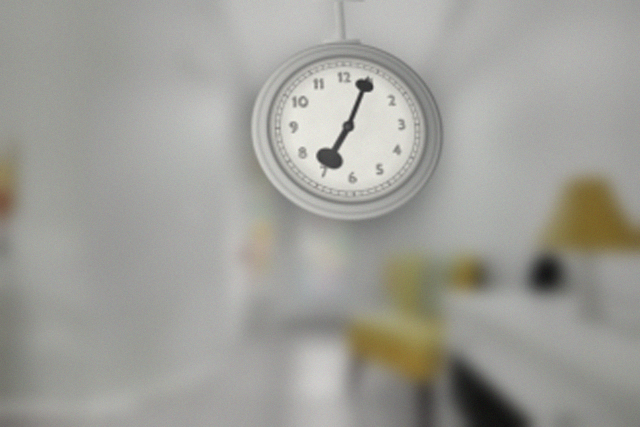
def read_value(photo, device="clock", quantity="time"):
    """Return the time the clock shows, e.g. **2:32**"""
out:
**7:04**
